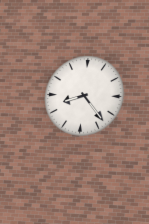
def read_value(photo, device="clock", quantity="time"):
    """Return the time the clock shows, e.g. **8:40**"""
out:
**8:23**
